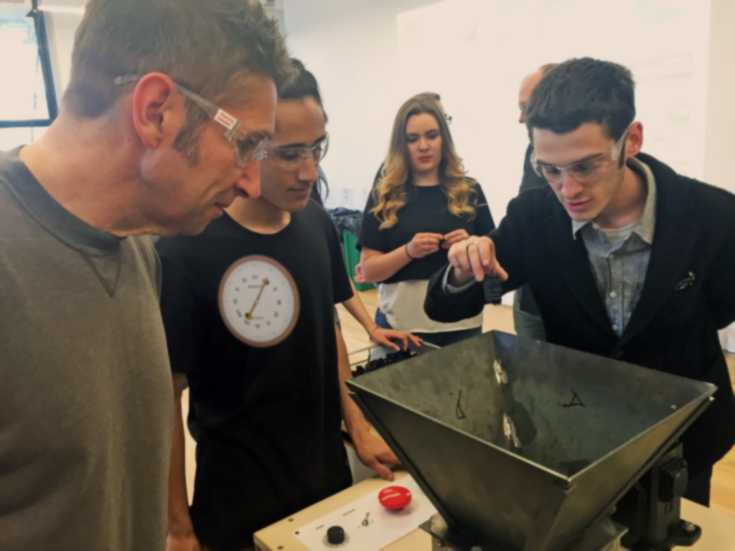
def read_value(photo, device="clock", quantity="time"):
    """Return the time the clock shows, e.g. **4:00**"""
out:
**7:05**
